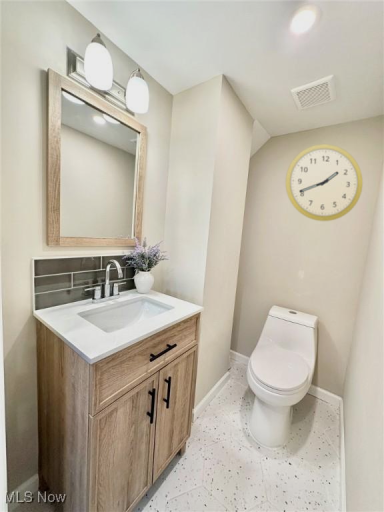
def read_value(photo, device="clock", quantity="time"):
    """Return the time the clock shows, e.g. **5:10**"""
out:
**1:41**
